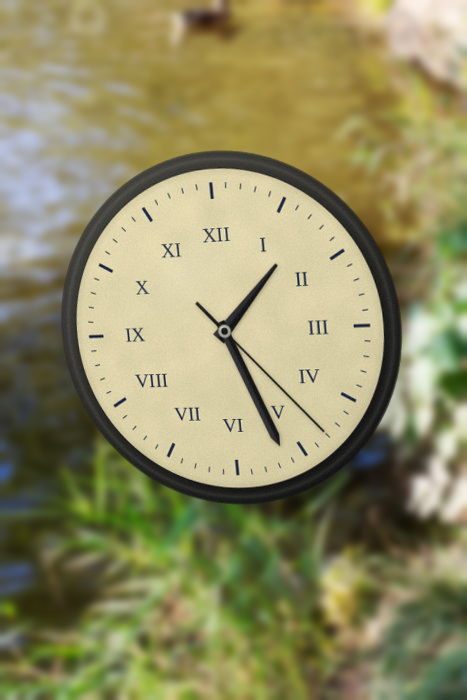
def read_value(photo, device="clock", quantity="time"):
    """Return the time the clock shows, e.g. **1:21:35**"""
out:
**1:26:23**
